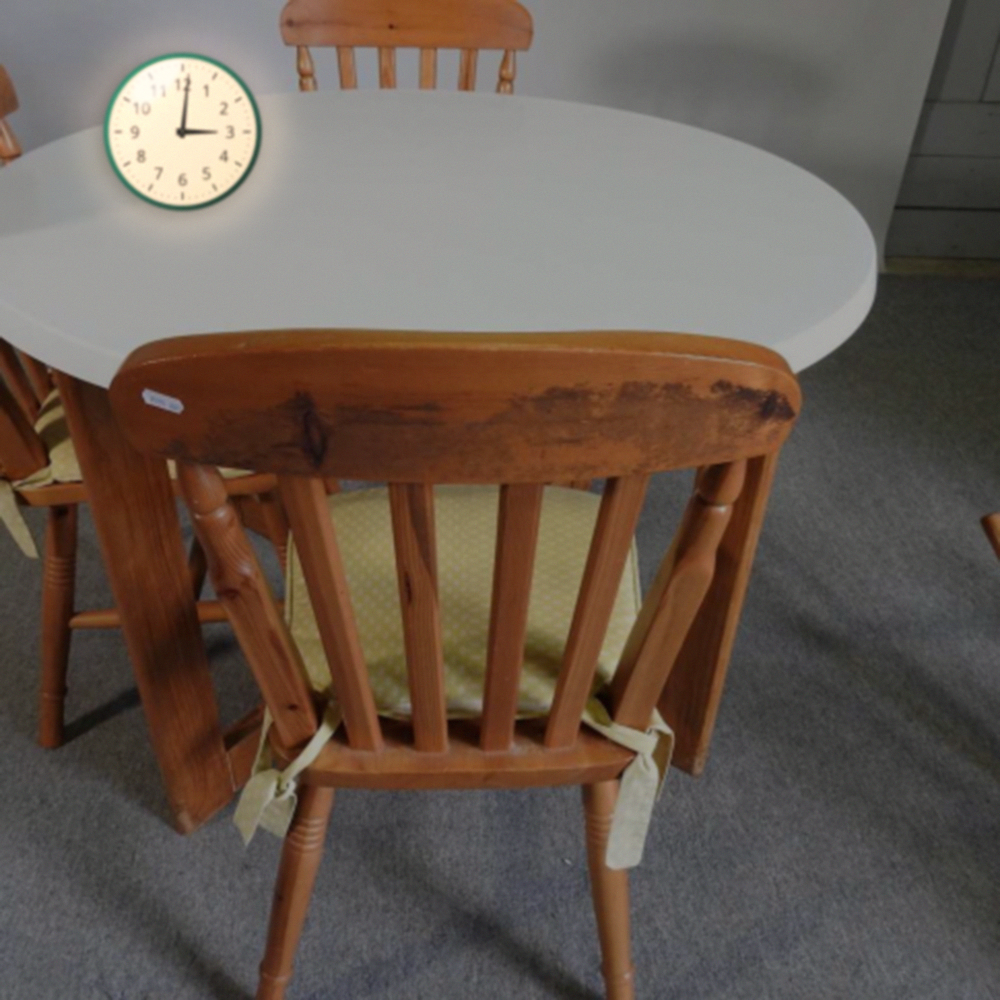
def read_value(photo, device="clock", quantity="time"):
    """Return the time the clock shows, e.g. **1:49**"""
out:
**3:01**
